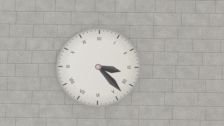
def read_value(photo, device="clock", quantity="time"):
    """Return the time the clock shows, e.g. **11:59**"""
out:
**3:23**
